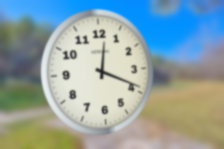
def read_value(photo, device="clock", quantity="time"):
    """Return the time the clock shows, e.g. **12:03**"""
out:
**12:19**
